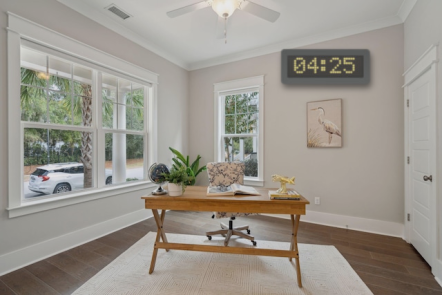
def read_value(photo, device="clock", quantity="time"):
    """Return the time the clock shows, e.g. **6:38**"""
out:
**4:25**
